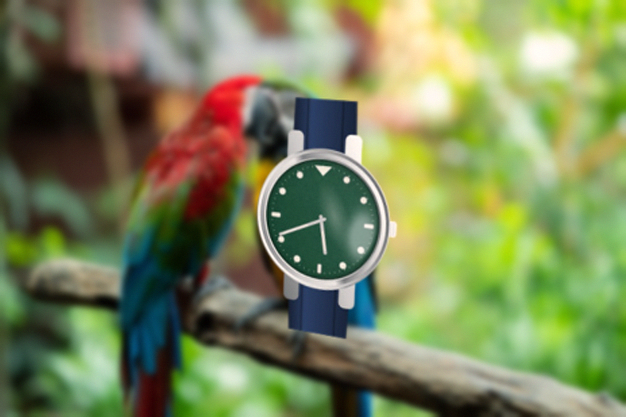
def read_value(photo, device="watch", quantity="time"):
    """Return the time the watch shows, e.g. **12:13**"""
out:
**5:41**
